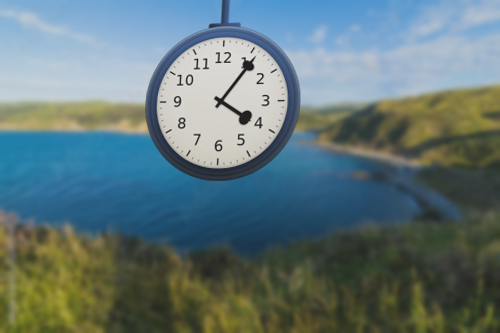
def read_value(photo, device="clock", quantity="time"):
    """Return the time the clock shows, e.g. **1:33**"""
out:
**4:06**
